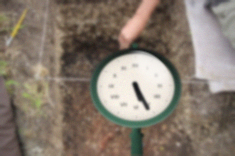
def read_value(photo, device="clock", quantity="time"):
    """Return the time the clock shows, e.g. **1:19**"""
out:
**5:26**
